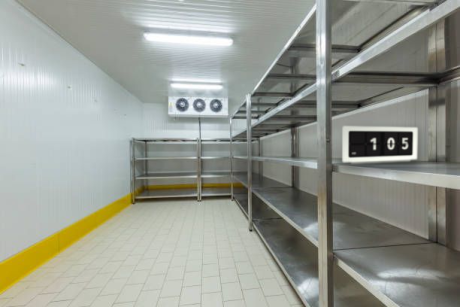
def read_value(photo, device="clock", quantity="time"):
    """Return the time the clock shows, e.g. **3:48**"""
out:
**1:05**
